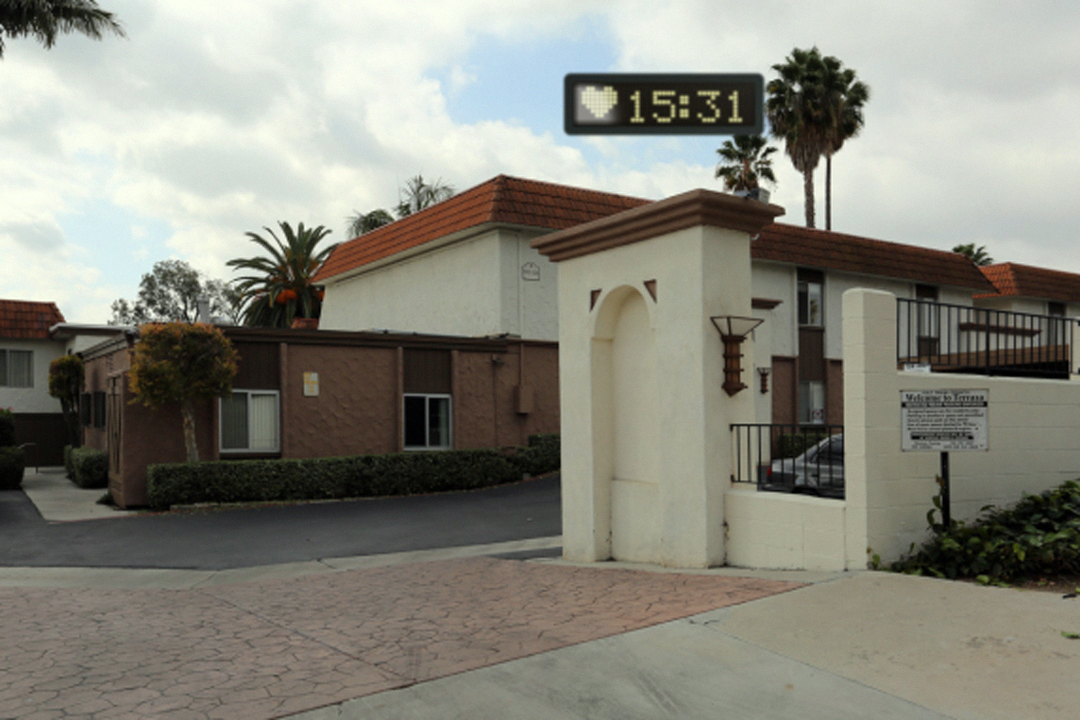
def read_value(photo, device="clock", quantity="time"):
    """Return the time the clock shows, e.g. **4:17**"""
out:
**15:31**
